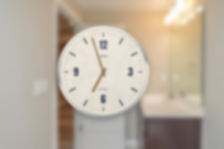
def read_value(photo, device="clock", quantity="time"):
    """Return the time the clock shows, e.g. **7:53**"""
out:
**6:57**
